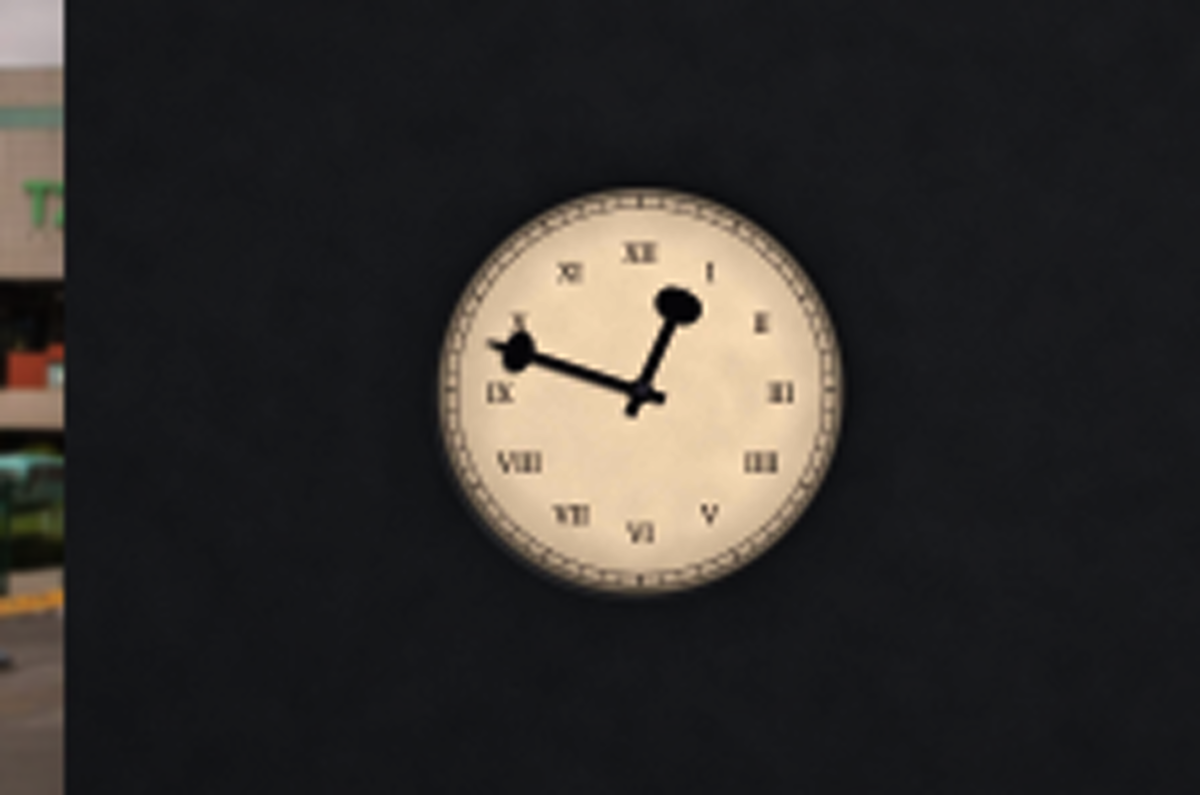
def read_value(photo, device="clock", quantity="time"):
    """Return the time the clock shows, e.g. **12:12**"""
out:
**12:48**
